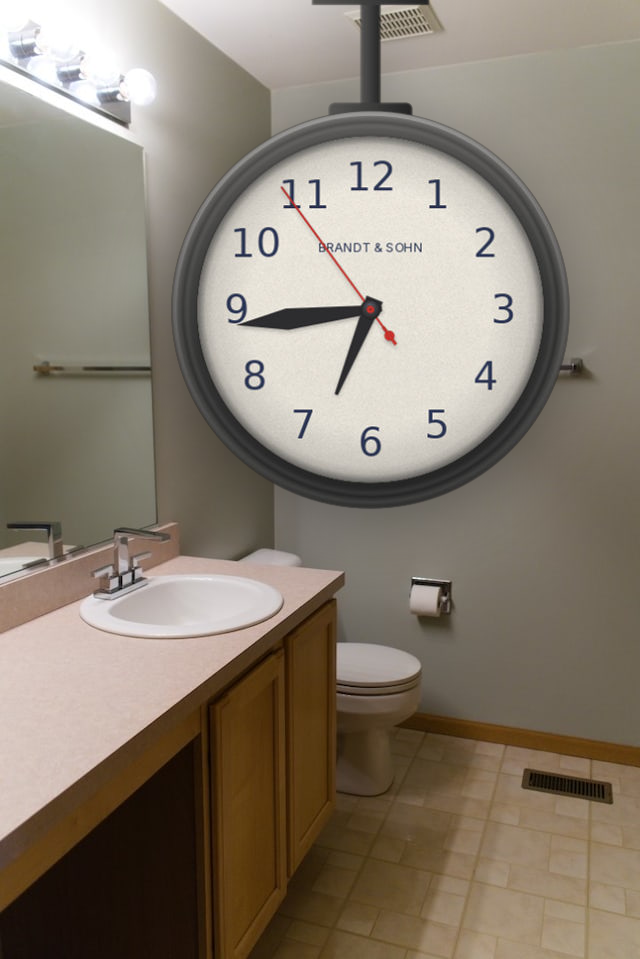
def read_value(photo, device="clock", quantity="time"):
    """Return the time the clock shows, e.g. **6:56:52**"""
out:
**6:43:54**
